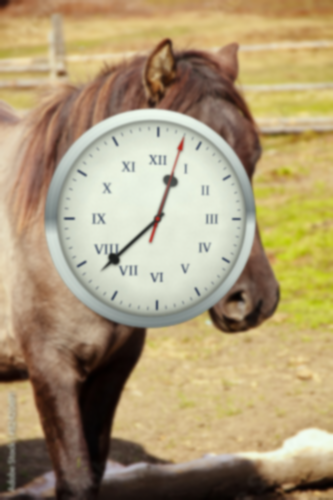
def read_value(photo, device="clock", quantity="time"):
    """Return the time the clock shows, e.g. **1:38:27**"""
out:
**12:38:03**
